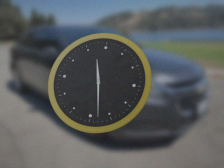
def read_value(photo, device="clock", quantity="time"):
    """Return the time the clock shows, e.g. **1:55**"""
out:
**11:28**
